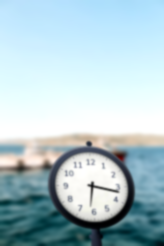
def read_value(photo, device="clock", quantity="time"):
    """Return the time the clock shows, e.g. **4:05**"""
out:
**6:17**
